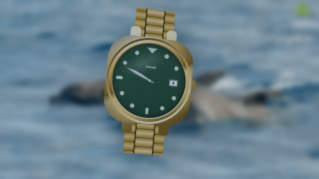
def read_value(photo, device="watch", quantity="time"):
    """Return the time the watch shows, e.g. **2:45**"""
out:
**9:49**
